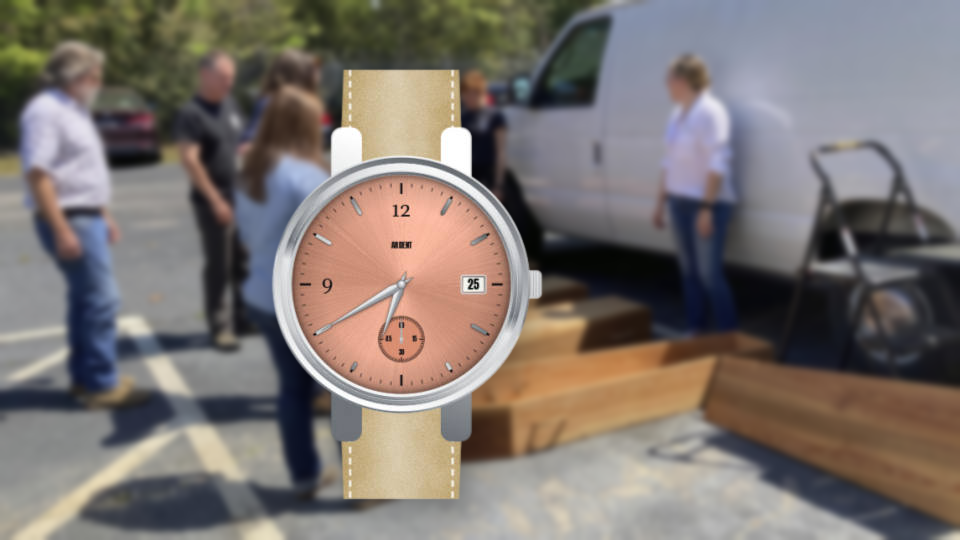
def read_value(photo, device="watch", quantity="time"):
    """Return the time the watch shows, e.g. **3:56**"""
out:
**6:40**
